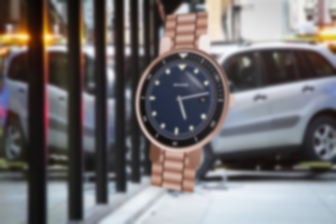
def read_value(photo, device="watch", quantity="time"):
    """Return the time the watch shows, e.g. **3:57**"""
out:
**5:13**
